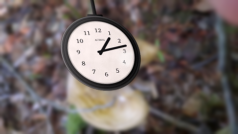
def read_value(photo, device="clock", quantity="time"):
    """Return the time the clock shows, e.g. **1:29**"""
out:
**1:13**
